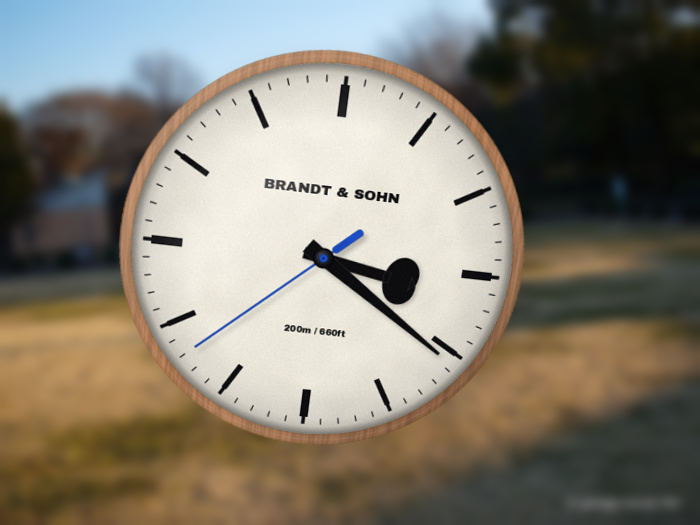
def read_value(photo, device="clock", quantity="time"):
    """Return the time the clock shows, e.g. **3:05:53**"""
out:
**3:20:38**
